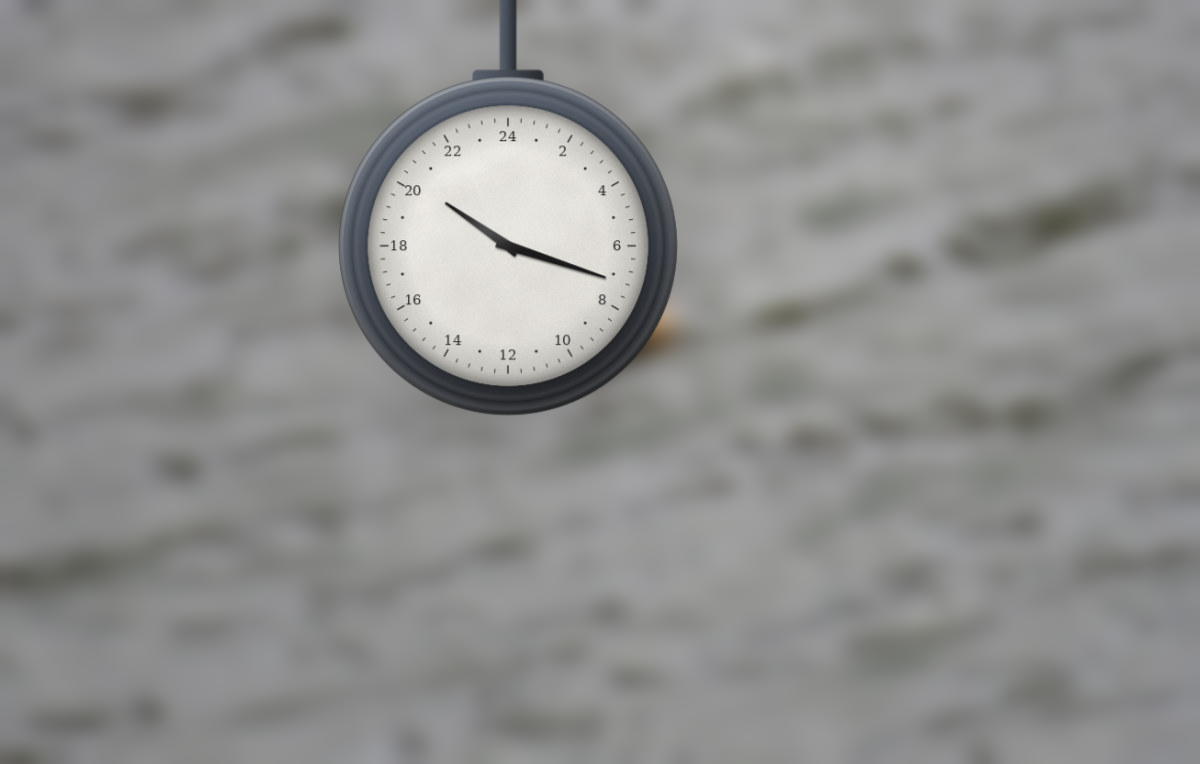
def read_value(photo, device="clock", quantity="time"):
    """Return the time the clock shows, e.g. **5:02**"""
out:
**20:18**
